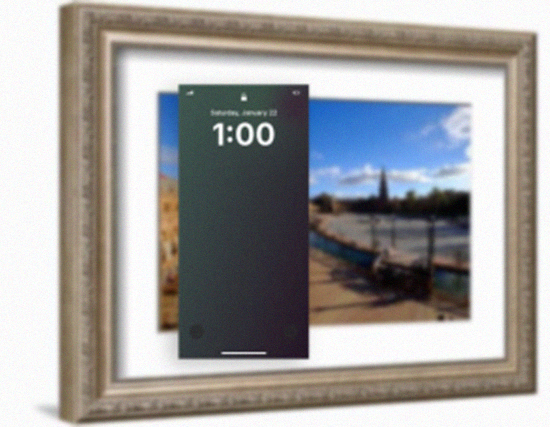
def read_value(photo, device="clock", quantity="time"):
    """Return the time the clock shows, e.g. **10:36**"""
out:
**1:00**
